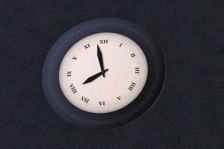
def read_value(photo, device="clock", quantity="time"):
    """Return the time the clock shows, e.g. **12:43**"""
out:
**7:58**
